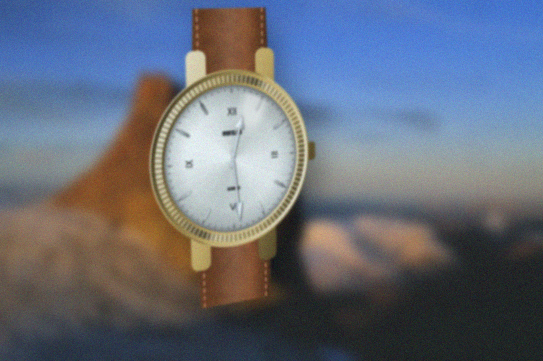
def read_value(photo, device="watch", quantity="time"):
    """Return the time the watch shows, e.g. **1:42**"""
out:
**12:29**
